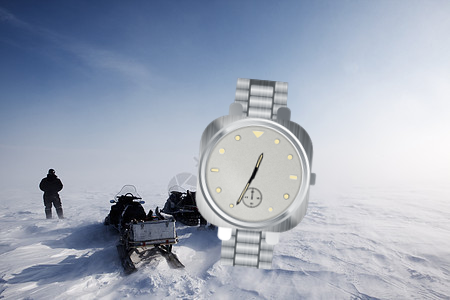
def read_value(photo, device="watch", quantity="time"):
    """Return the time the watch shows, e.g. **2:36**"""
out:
**12:34**
